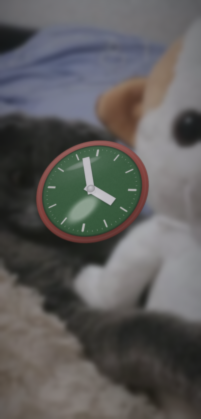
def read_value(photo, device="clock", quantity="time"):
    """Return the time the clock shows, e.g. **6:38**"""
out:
**3:57**
